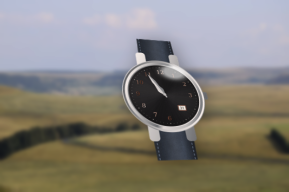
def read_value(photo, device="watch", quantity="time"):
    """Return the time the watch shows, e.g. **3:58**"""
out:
**10:55**
